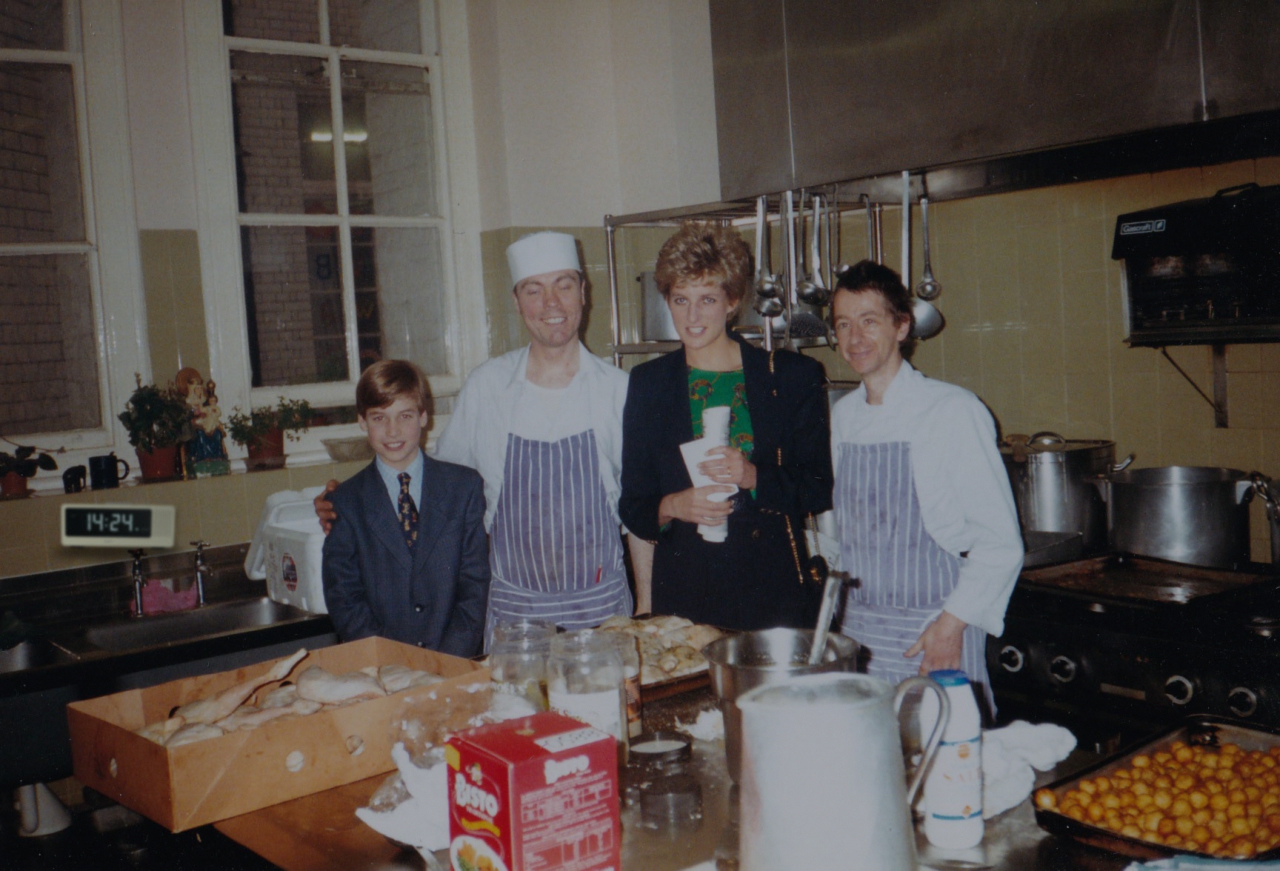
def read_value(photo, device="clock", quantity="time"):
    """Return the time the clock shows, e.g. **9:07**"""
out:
**14:24**
